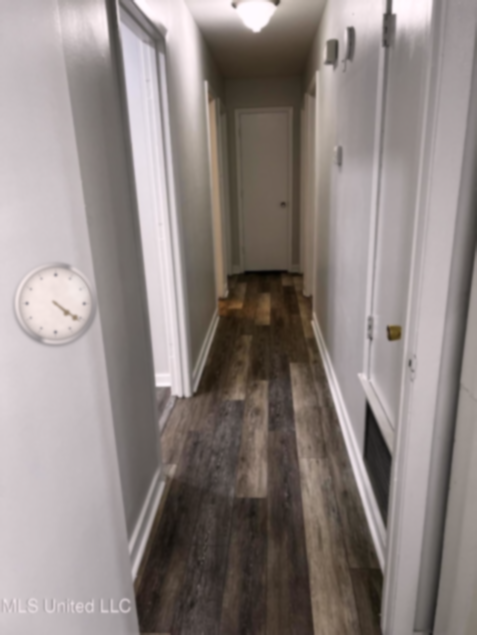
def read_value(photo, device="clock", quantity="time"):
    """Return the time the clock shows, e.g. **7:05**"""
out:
**4:21**
